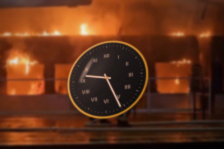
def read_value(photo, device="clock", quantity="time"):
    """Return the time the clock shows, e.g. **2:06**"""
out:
**9:26**
